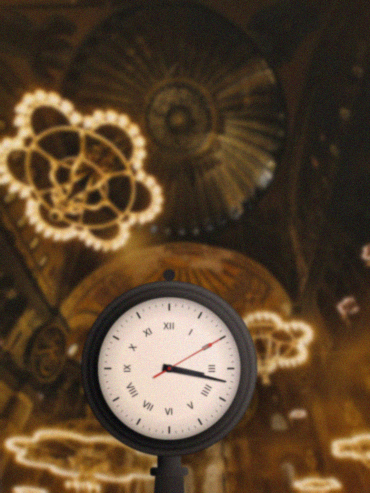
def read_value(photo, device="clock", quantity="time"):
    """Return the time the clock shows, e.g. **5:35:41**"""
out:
**3:17:10**
